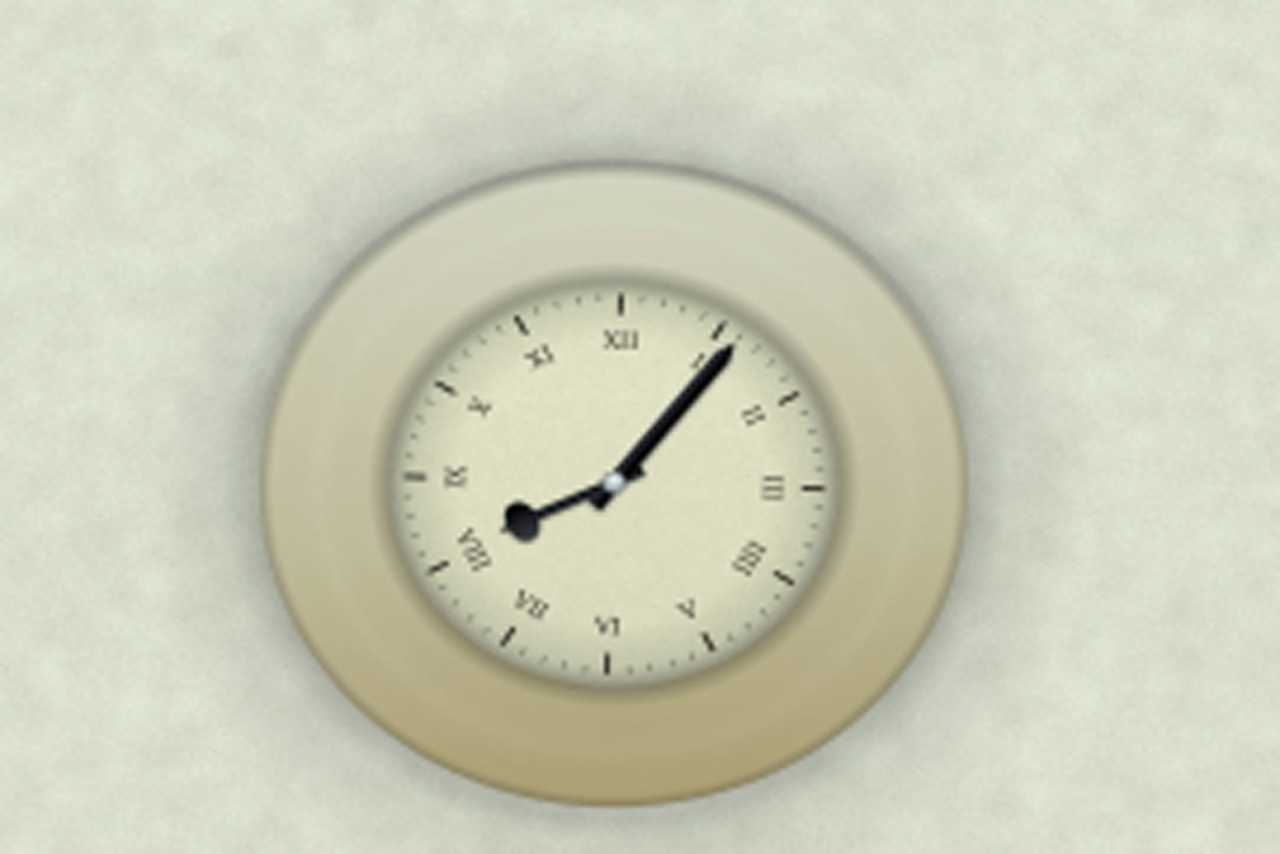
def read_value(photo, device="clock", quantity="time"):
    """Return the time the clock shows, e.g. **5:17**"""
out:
**8:06**
